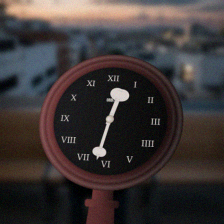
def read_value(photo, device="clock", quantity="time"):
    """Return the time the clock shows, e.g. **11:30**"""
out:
**12:32**
